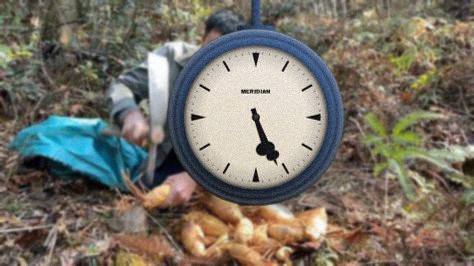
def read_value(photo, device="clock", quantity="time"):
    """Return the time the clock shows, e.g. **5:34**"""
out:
**5:26**
